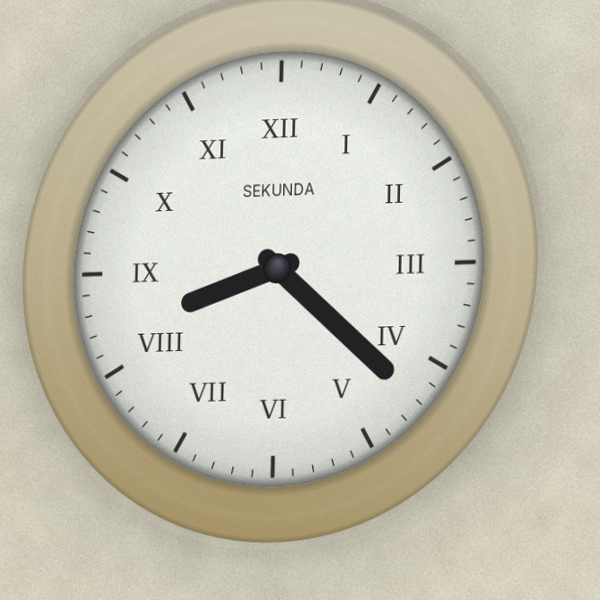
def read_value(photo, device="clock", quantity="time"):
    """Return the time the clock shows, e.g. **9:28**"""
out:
**8:22**
